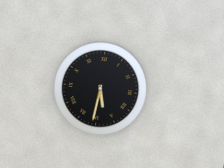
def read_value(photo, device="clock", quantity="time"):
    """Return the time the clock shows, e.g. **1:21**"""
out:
**5:31**
